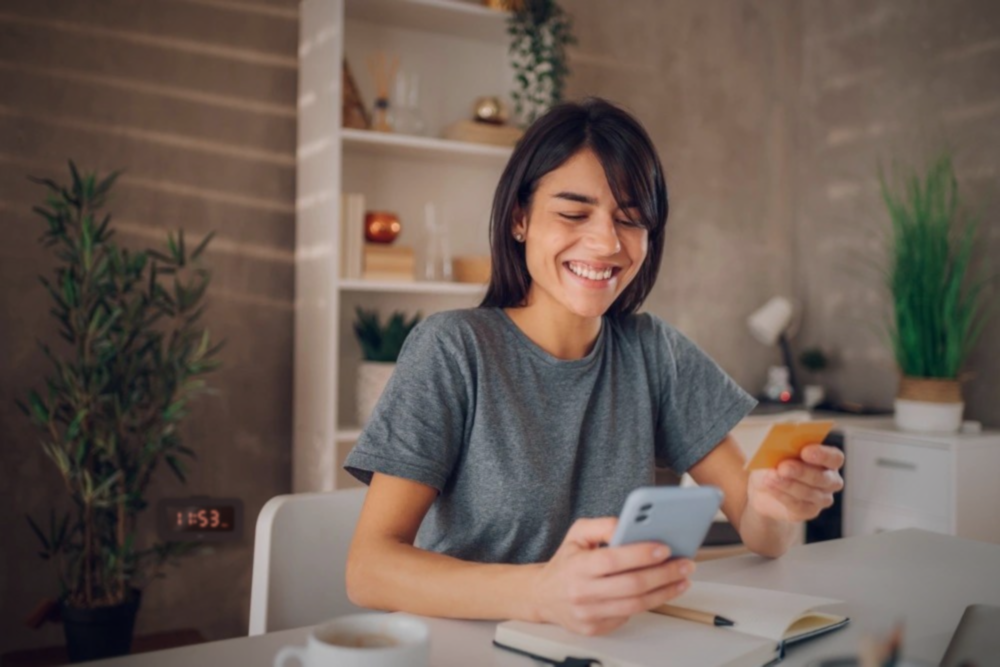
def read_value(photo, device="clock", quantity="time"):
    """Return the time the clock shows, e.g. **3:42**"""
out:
**11:53**
